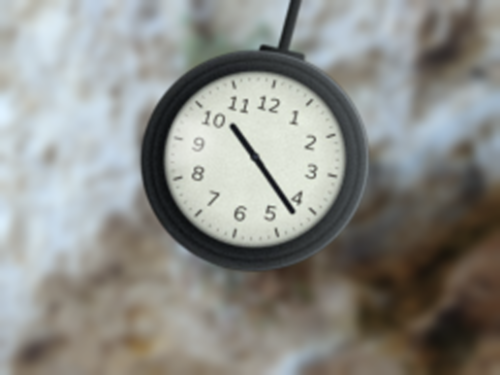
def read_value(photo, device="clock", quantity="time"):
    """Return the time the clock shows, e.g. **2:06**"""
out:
**10:22**
